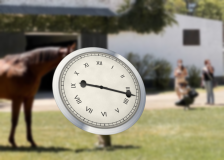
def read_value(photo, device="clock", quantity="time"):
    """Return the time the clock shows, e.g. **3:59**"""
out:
**9:17**
